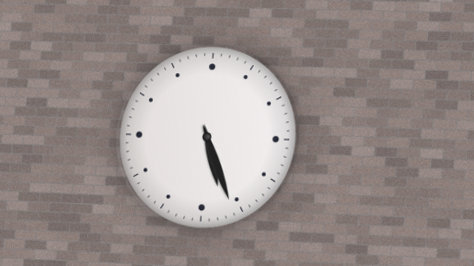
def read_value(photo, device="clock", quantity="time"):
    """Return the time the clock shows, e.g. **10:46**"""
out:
**5:26**
